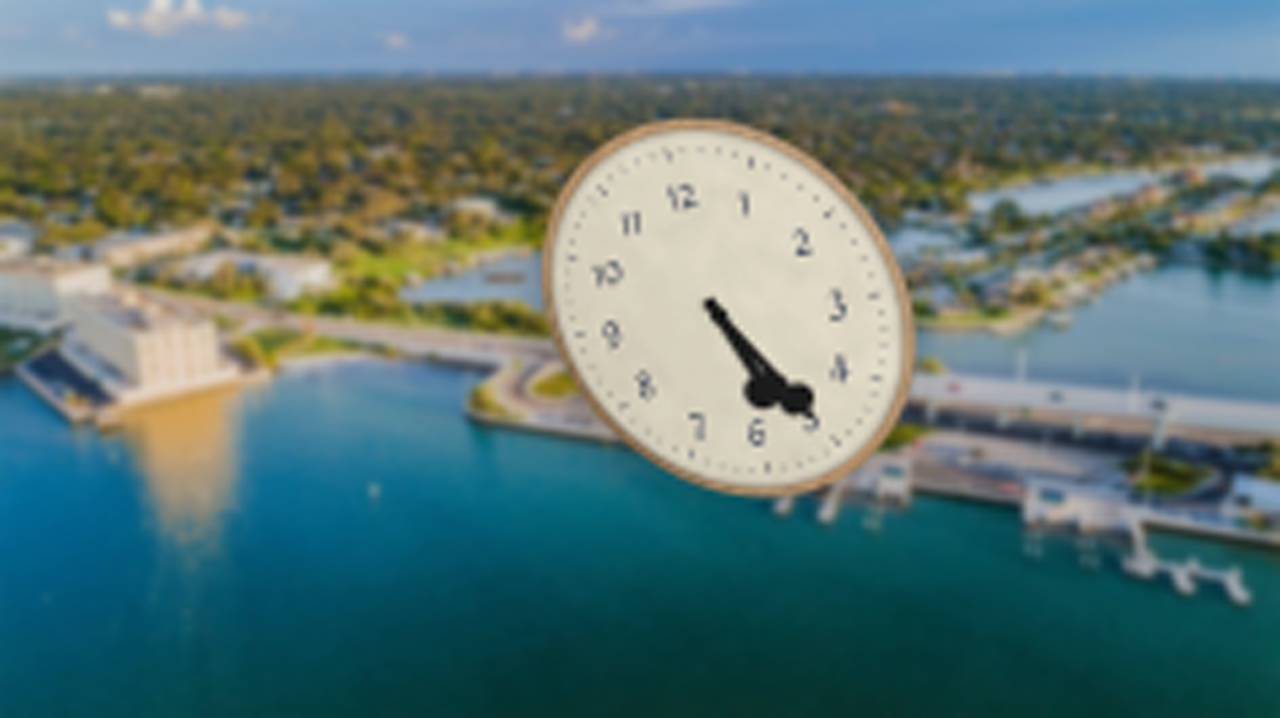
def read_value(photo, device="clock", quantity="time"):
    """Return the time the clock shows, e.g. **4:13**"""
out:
**5:25**
